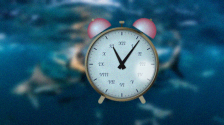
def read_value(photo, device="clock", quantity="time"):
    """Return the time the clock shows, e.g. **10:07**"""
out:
**11:06**
